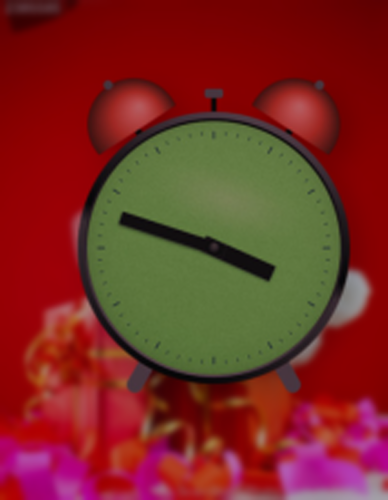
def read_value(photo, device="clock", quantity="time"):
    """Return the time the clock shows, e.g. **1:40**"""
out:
**3:48**
